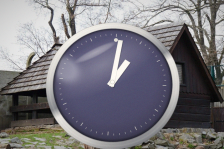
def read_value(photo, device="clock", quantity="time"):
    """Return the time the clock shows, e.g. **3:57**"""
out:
**1:01**
